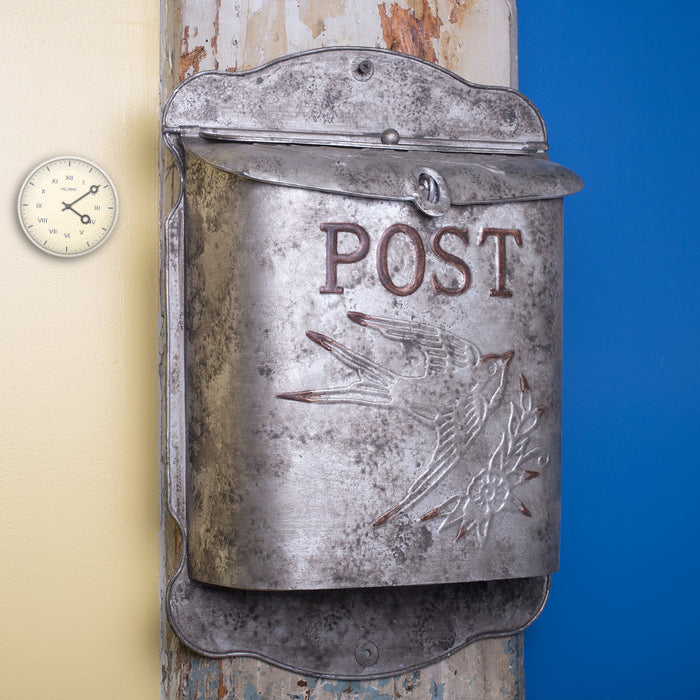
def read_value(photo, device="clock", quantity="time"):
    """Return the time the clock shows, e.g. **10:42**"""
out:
**4:09**
